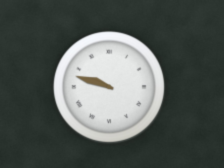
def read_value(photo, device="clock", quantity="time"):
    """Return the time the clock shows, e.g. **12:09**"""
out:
**9:48**
